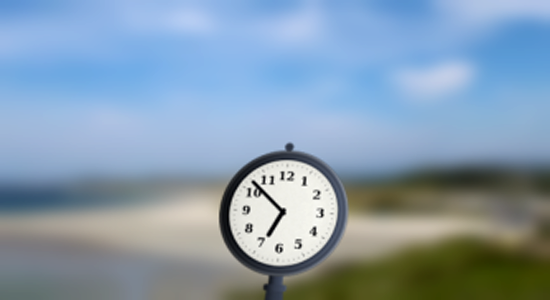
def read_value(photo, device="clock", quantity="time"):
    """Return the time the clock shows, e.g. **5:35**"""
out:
**6:52**
